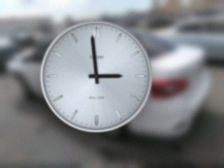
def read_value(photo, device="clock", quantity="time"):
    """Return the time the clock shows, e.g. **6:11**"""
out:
**2:59**
